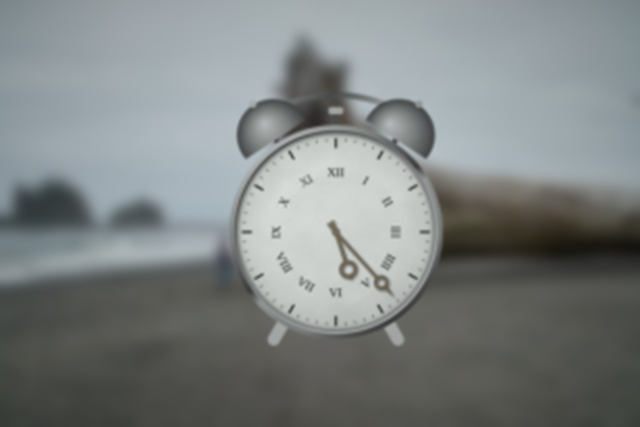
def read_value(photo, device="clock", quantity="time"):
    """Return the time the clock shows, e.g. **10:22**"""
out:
**5:23**
